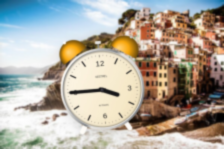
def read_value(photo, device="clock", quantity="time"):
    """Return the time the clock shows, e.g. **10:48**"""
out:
**3:45**
